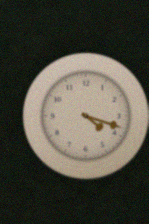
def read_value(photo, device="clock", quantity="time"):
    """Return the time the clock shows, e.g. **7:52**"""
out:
**4:18**
